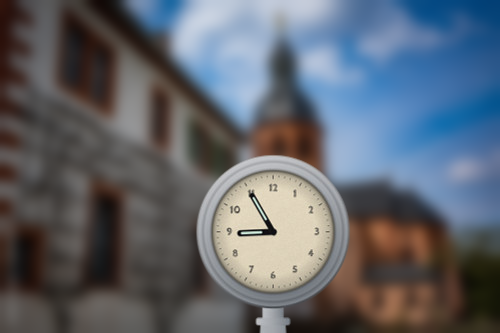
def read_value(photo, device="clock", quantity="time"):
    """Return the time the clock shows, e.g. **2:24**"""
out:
**8:55**
